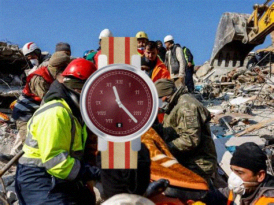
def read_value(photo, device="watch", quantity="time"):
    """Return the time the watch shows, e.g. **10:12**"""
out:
**11:23**
